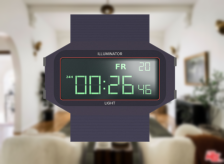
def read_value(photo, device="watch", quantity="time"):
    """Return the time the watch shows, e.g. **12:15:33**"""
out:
**0:26:46**
